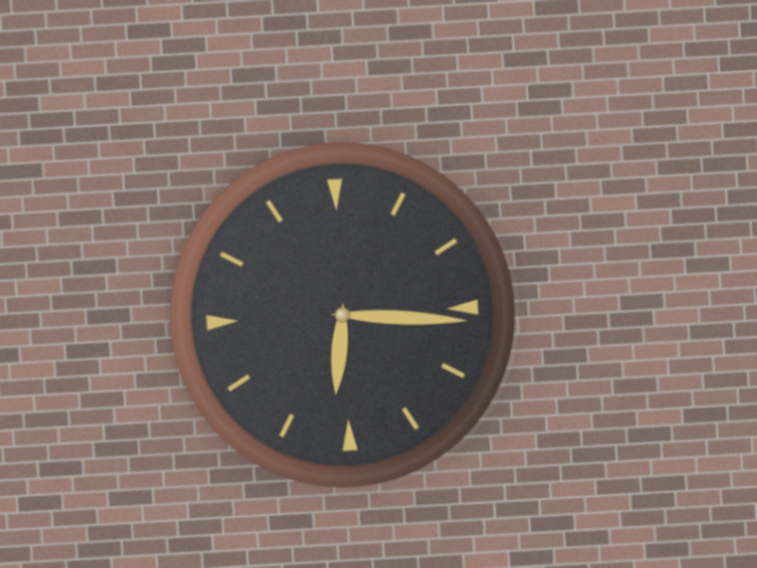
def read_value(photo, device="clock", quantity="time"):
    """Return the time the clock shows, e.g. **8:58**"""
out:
**6:16**
